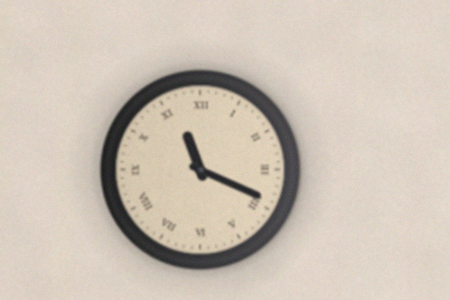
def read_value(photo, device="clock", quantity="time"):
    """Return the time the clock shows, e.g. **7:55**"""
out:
**11:19**
